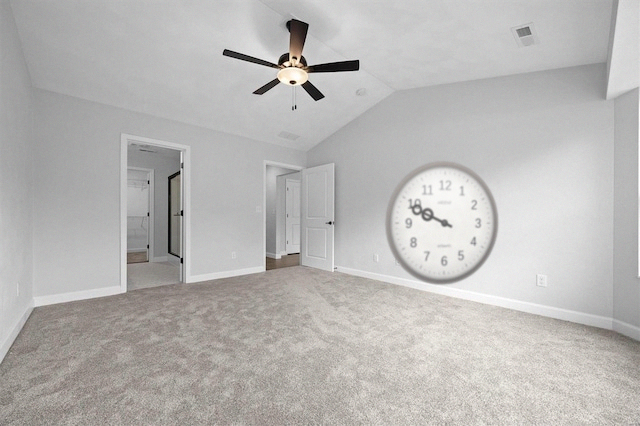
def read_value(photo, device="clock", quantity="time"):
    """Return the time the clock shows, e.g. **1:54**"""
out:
**9:49**
